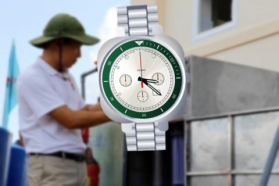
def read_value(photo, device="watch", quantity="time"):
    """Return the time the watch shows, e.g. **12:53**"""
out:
**3:22**
